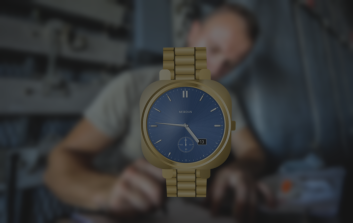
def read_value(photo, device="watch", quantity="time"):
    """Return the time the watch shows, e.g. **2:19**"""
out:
**4:46**
